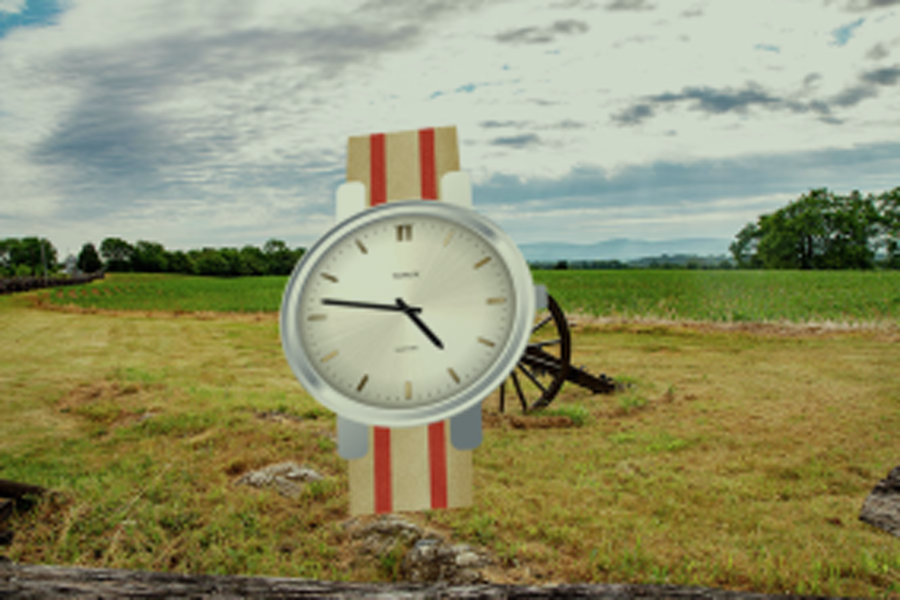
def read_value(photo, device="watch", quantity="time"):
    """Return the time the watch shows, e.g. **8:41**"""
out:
**4:47**
